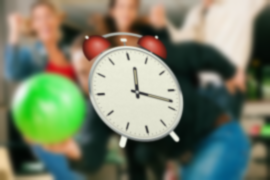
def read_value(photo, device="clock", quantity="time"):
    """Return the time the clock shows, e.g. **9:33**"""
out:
**12:18**
